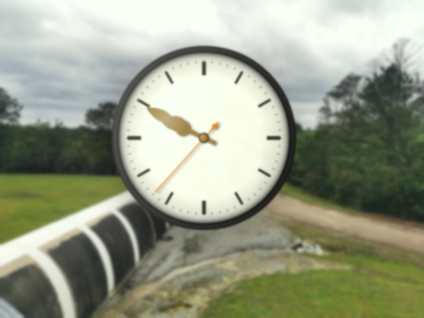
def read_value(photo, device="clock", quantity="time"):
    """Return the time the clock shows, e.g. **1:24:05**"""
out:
**9:49:37**
